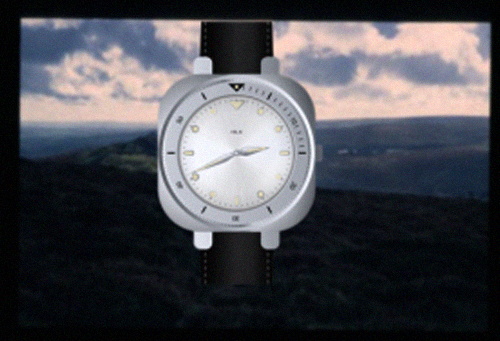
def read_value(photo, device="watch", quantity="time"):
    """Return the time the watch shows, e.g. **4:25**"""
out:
**2:41**
